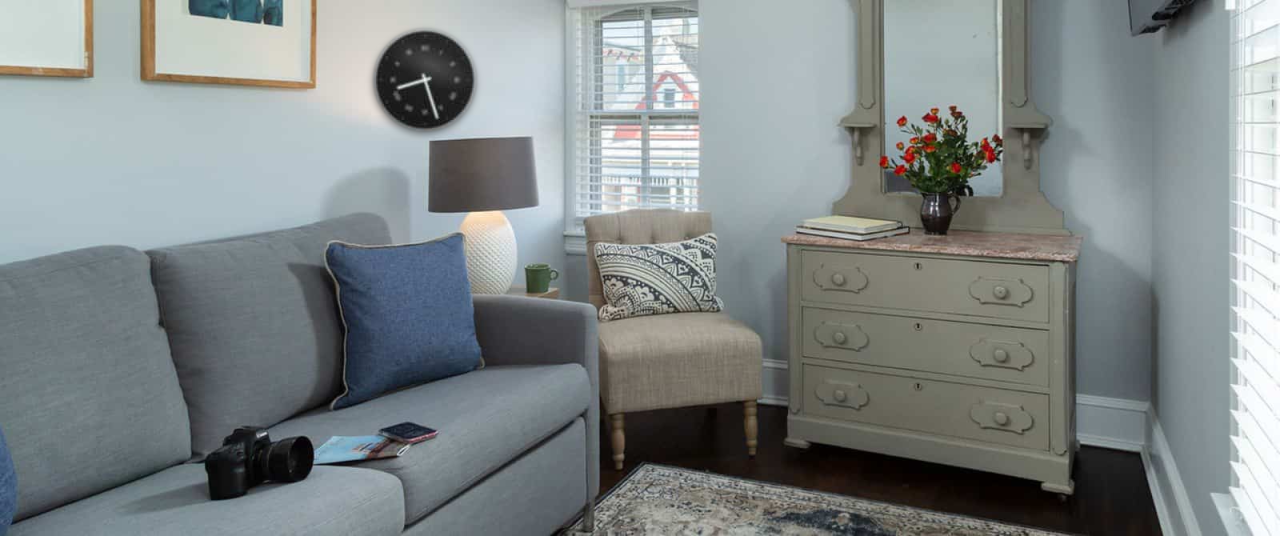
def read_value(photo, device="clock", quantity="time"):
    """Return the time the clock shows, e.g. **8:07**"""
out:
**8:27**
